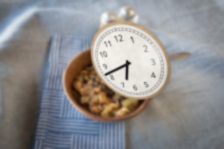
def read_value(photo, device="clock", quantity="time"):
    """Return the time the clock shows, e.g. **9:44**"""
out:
**6:42**
